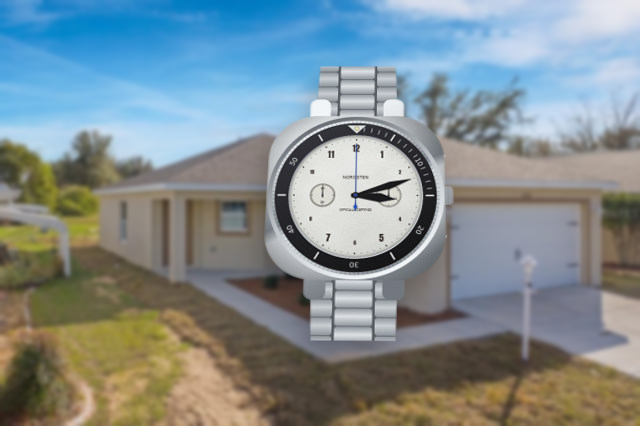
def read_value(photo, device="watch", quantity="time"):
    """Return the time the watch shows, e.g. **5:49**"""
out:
**3:12**
